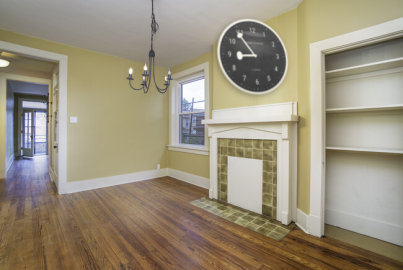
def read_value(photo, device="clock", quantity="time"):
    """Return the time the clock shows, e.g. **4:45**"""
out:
**8:54**
